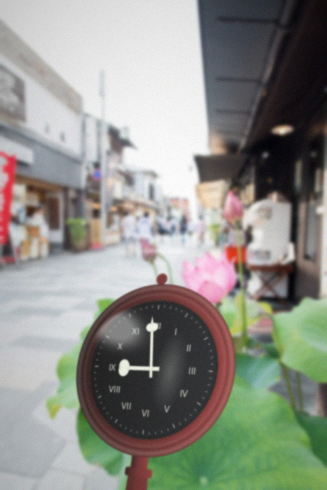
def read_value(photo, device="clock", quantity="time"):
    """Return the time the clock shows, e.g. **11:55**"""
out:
**8:59**
